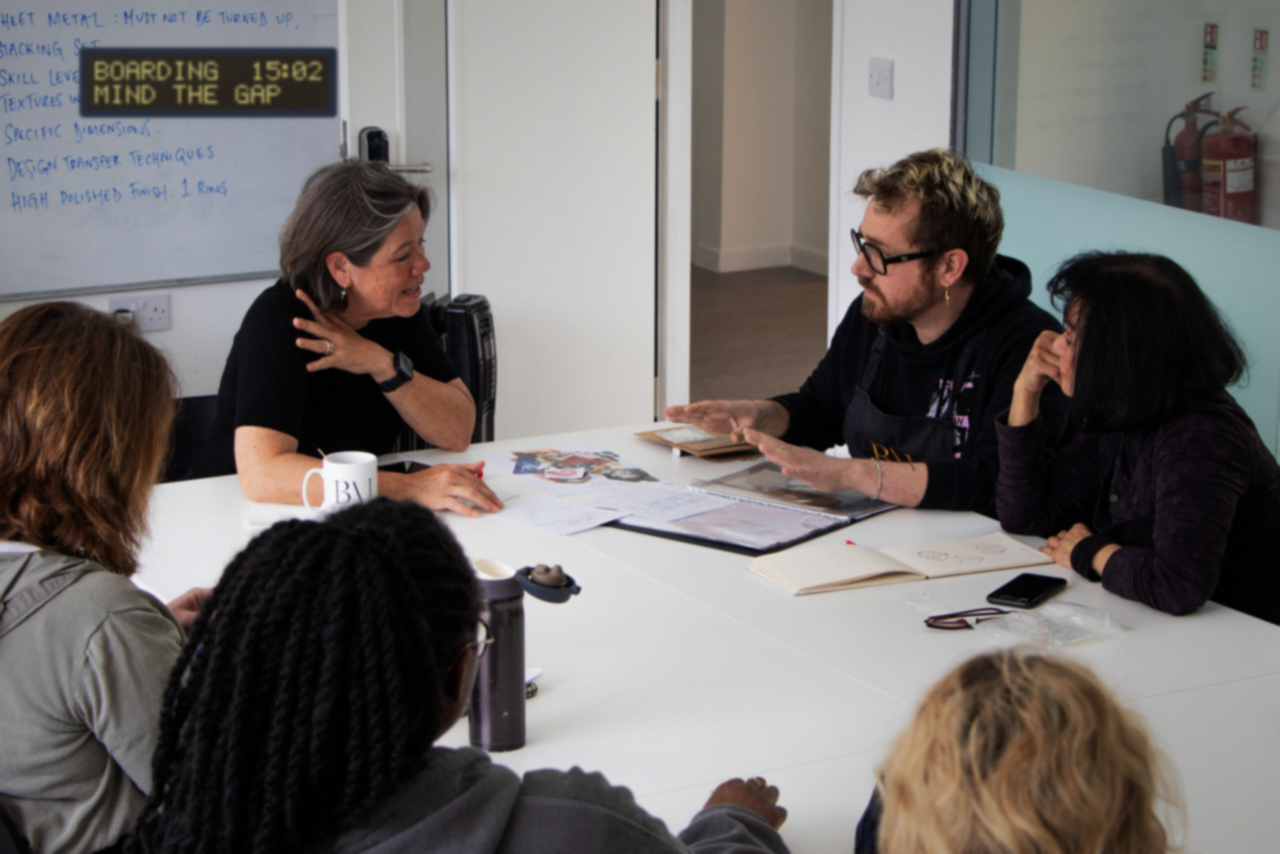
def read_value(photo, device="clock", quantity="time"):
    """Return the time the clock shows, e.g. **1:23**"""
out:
**15:02**
